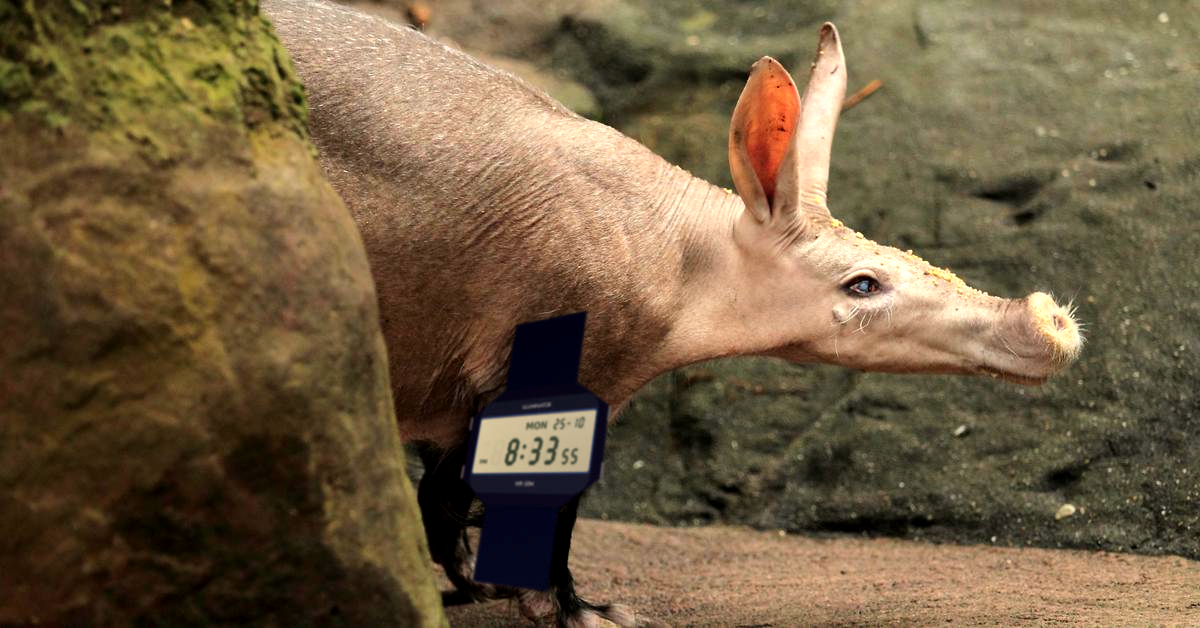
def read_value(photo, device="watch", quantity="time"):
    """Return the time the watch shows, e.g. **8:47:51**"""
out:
**8:33:55**
